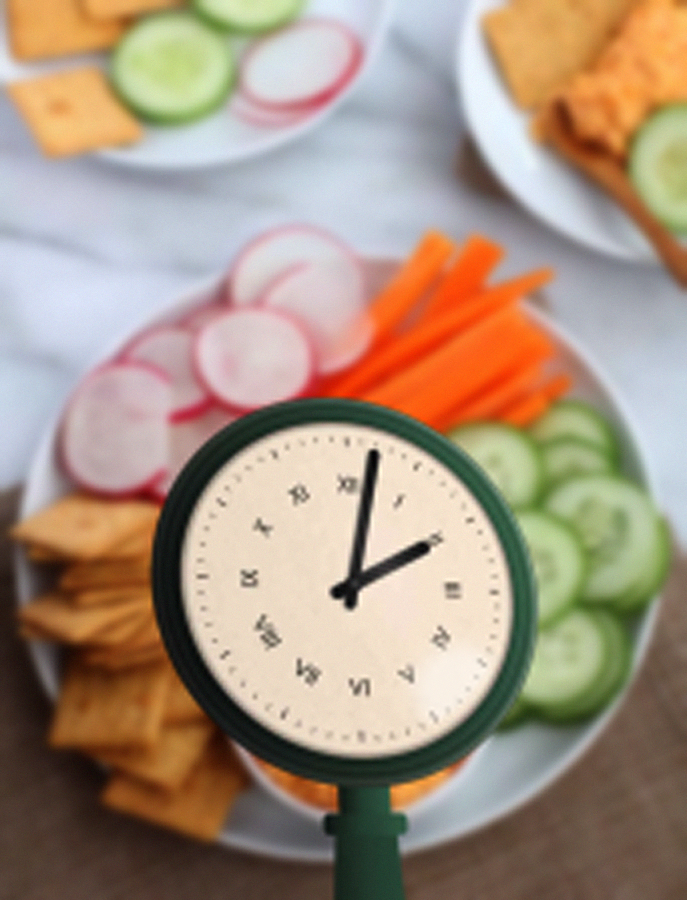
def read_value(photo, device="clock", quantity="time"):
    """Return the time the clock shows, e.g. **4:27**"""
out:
**2:02**
